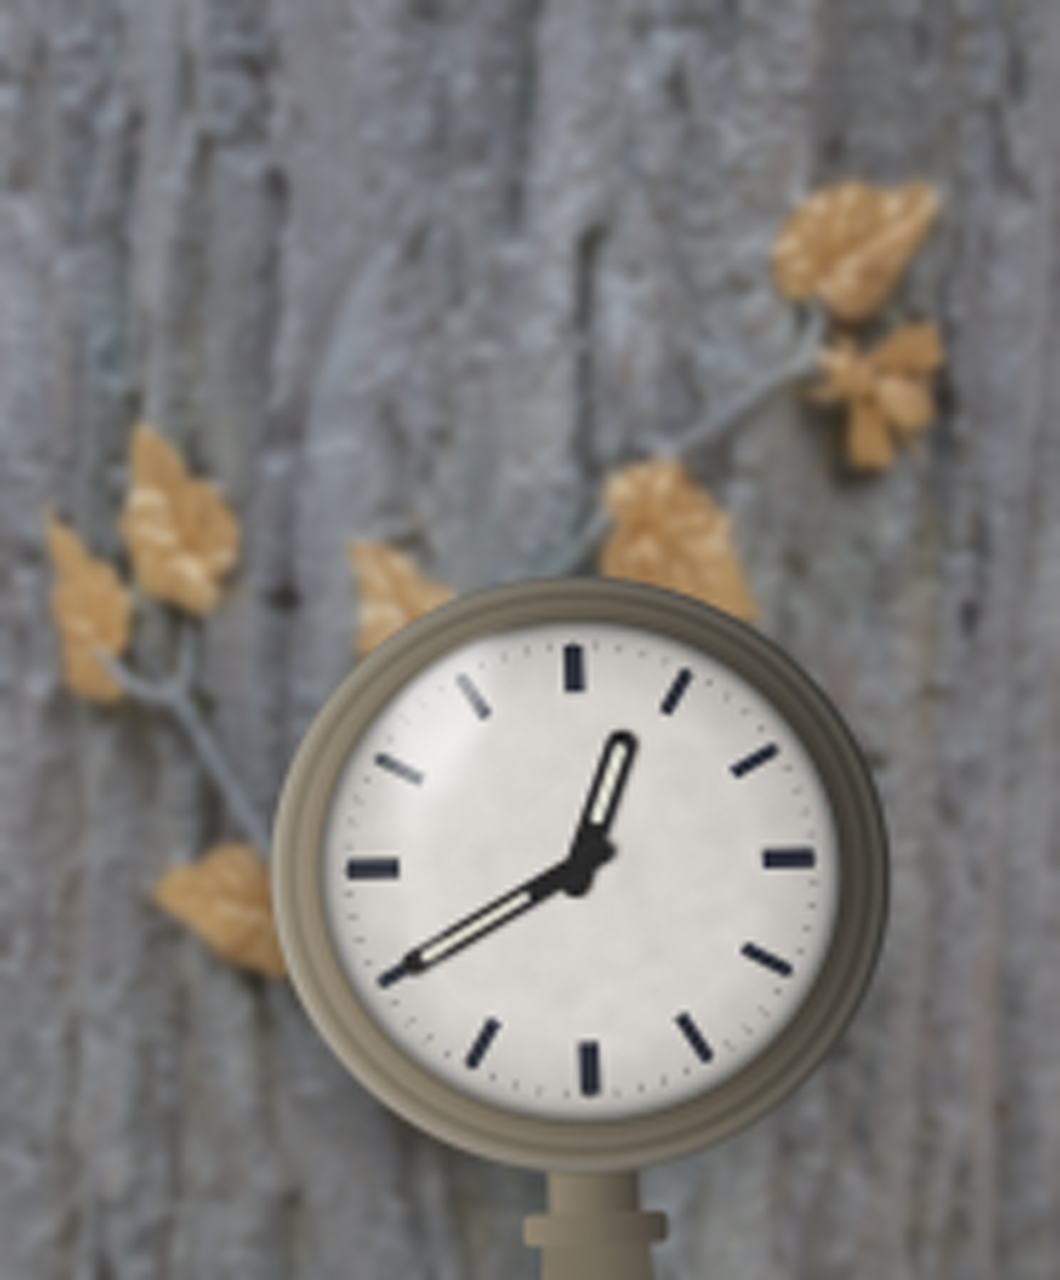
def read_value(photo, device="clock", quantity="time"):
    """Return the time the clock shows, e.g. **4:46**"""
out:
**12:40**
